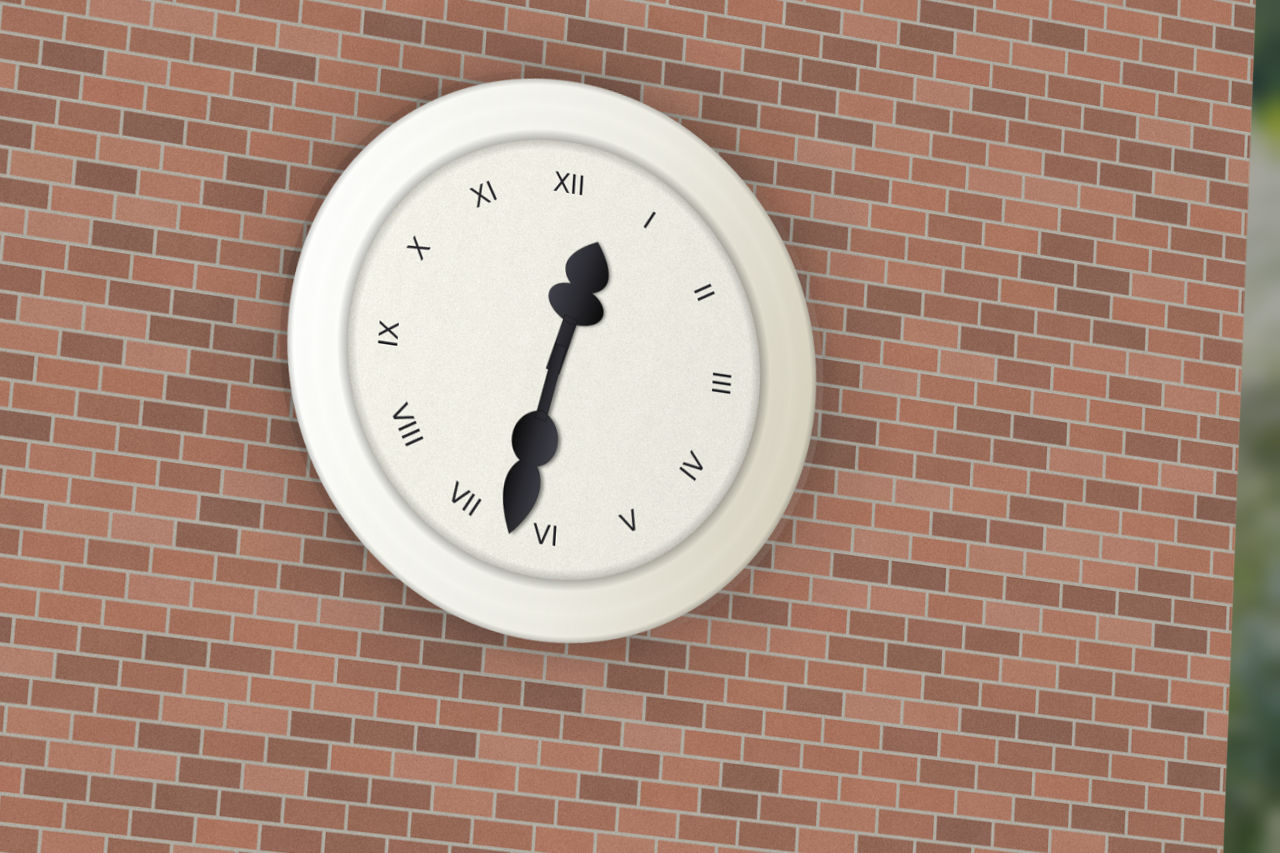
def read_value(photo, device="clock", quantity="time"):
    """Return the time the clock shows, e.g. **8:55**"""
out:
**12:32**
